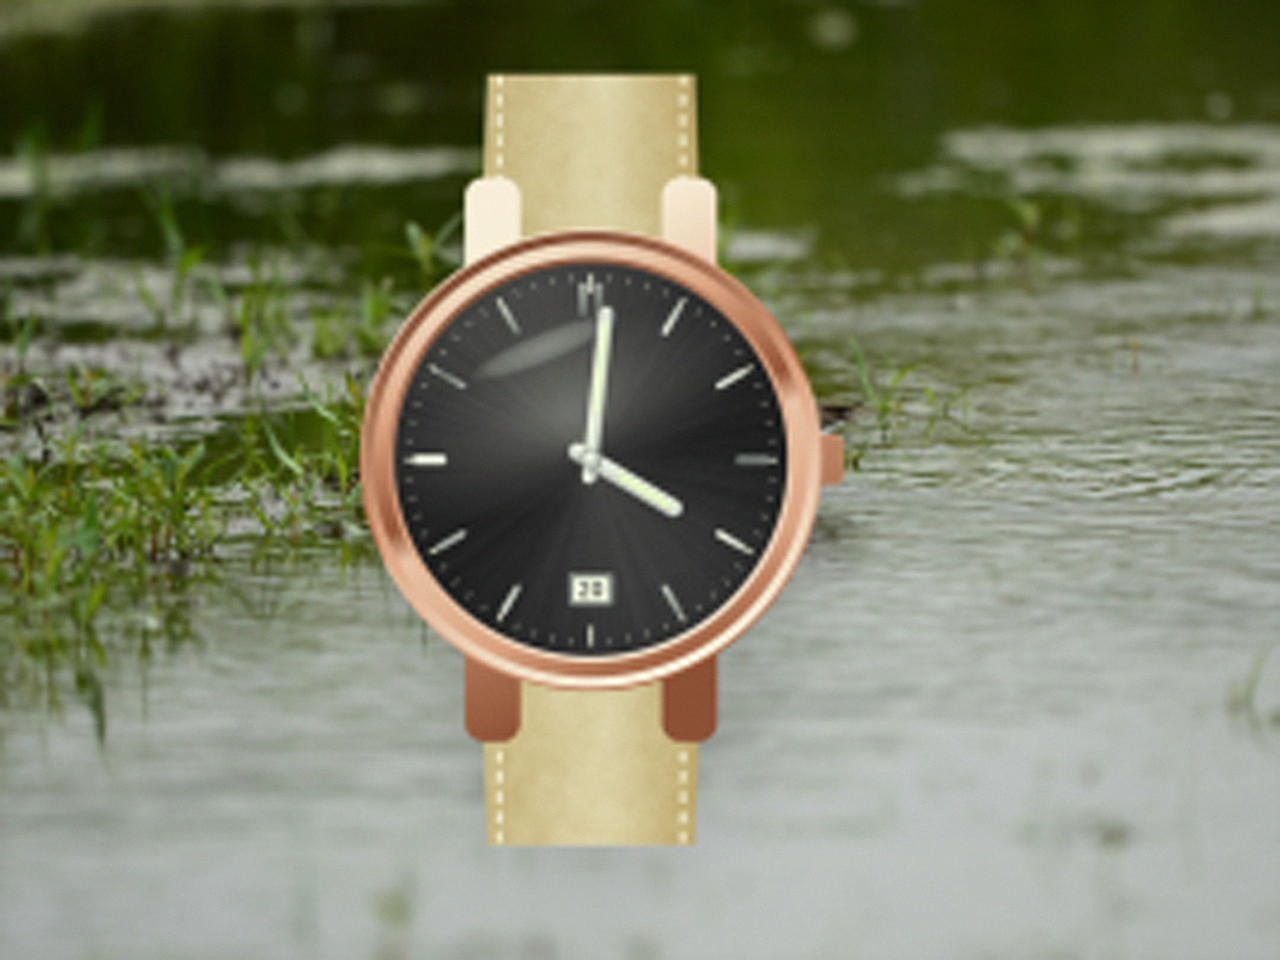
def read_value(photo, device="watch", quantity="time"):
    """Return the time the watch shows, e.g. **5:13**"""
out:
**4:01**
